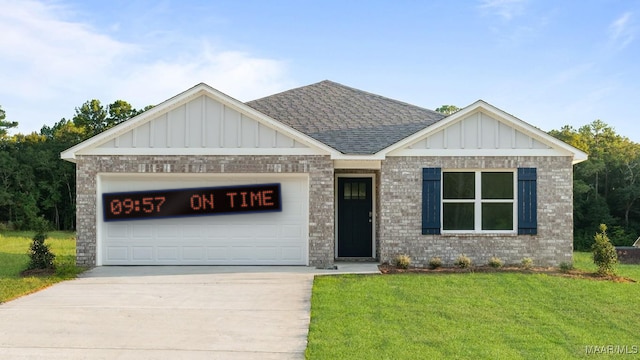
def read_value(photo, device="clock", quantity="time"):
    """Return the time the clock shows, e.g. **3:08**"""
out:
**9:57**
